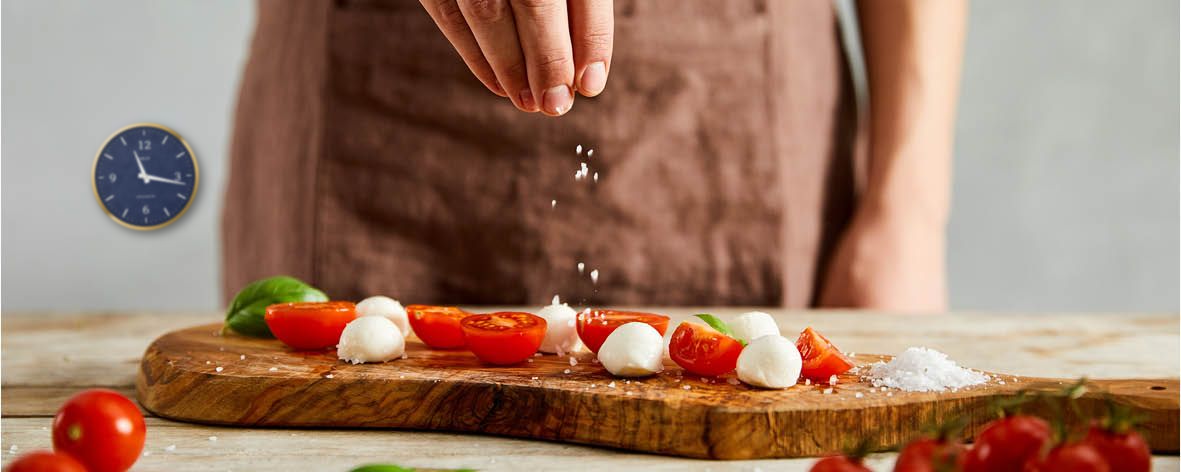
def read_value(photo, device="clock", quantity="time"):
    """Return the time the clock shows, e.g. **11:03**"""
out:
**11:17**
